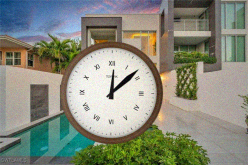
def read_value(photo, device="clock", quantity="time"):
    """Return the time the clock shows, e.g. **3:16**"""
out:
**12:08**
